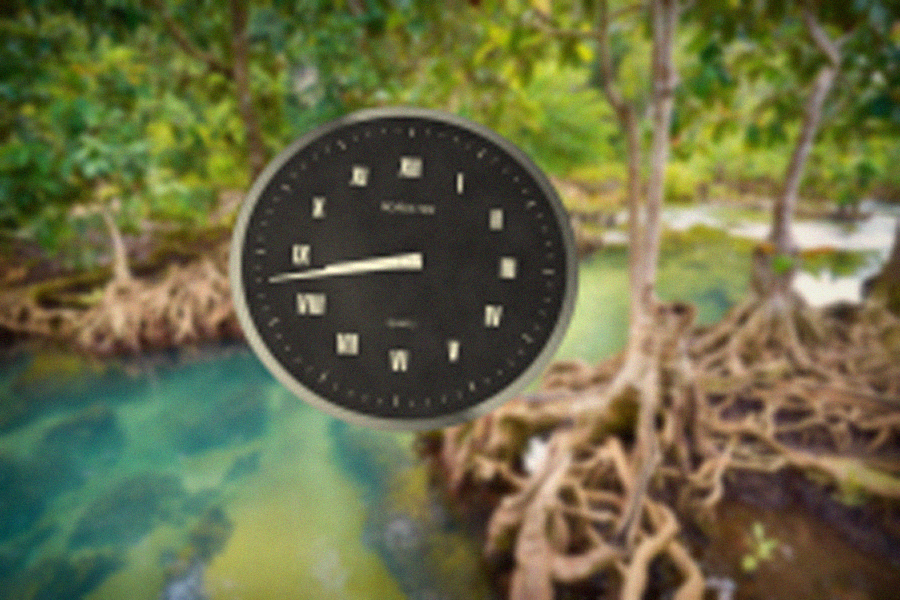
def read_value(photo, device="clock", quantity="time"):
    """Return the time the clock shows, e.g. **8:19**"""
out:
**8:43**
